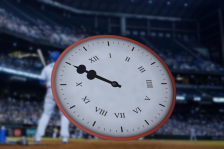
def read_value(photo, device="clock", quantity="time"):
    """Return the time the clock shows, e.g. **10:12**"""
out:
**10:55**
